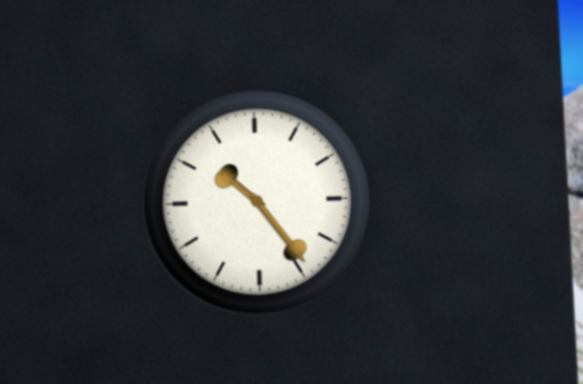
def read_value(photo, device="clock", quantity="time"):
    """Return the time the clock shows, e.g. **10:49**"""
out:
**10:24**
